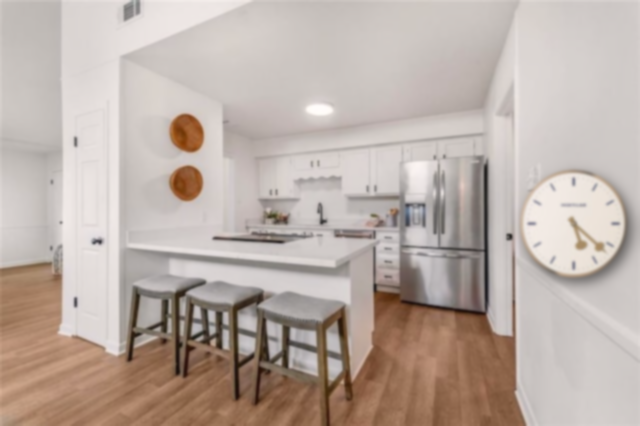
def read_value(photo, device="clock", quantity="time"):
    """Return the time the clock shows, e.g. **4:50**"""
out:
**5:22**
